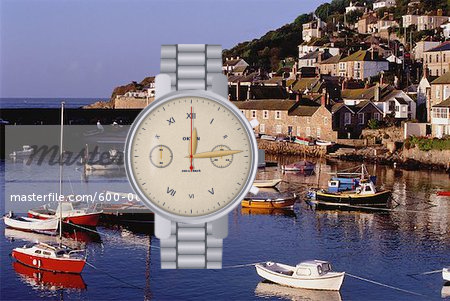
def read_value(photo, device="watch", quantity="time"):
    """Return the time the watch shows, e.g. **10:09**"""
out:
**12:14**
